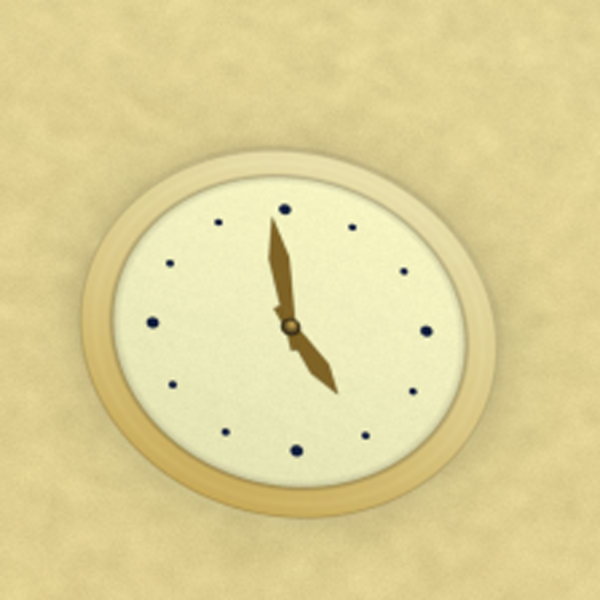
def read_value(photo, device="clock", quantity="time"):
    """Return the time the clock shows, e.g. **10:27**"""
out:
**4:59**
